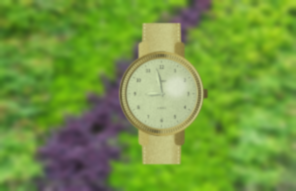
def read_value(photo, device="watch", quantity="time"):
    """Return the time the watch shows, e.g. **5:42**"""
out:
**8:58**
